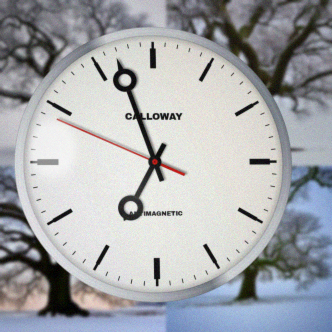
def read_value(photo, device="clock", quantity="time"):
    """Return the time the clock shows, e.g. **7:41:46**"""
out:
**6:56:49**
